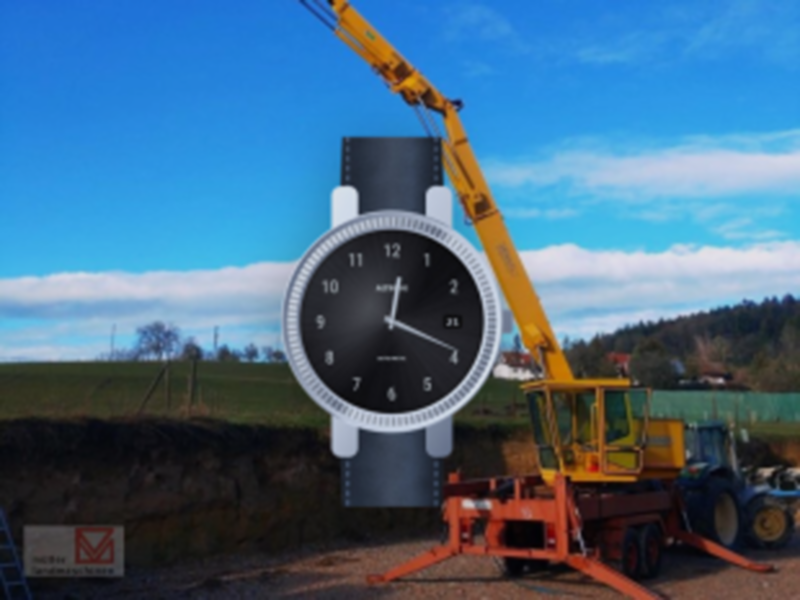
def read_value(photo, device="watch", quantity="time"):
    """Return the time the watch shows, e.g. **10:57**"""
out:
**12:19**
